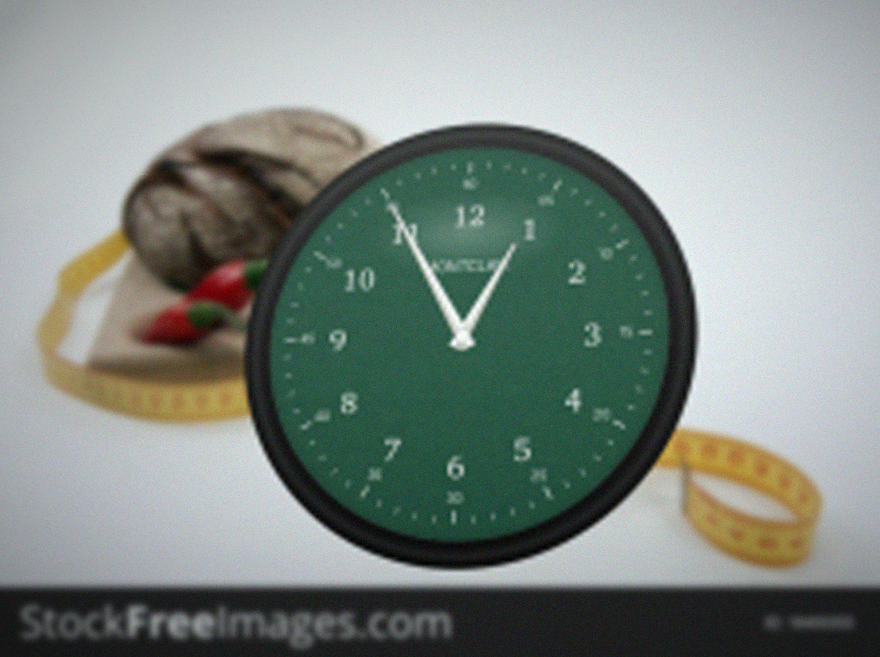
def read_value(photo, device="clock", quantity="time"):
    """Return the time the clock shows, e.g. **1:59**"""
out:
**12:55**
